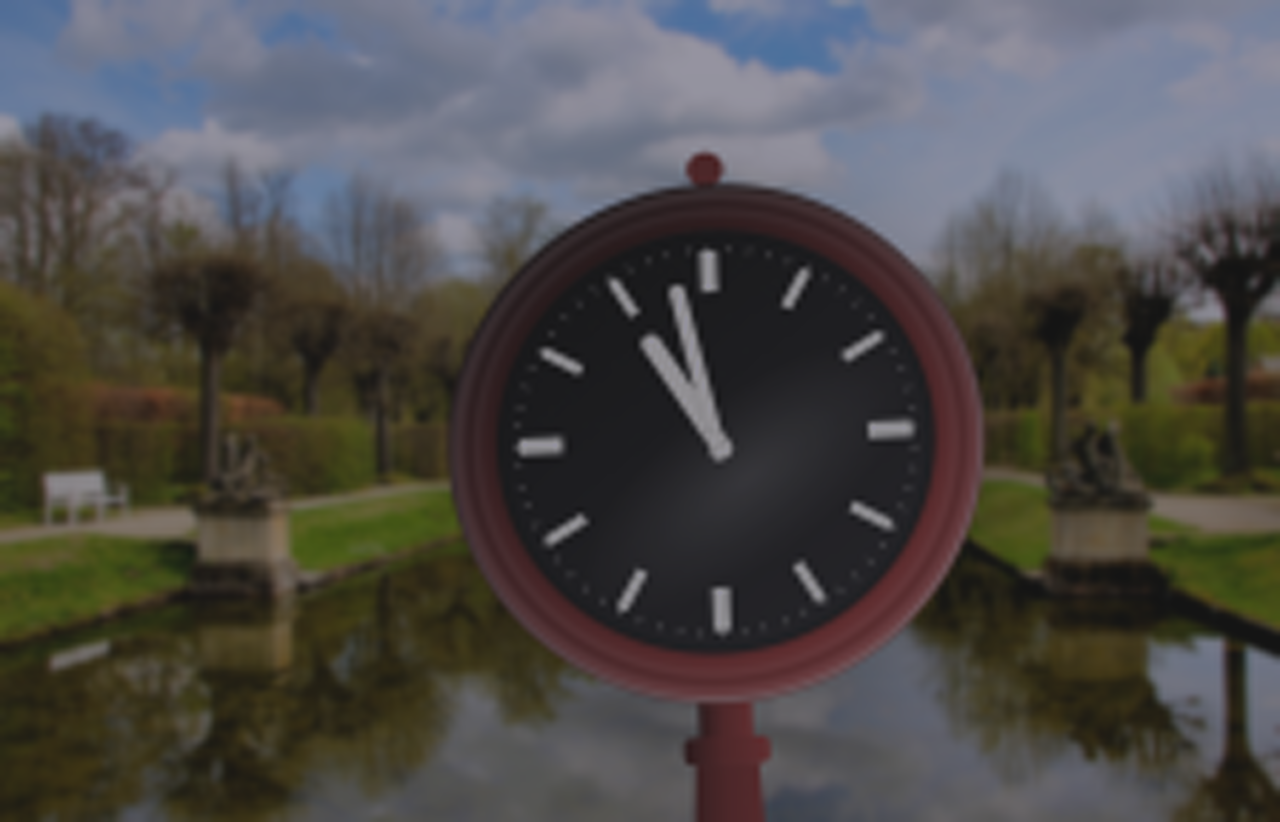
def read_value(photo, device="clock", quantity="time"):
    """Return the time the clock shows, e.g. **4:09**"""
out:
**10:58**
